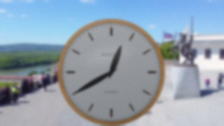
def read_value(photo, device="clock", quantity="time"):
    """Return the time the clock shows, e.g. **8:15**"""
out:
**12:40**
